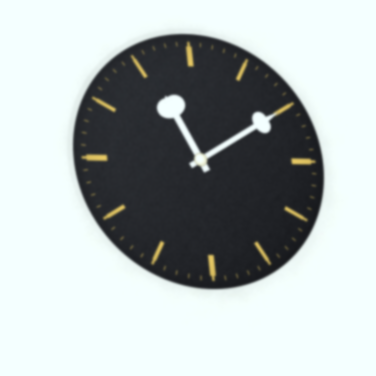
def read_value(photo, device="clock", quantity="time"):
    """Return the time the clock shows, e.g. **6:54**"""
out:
**11:10**
